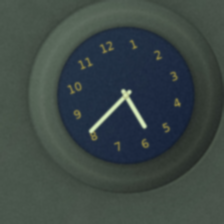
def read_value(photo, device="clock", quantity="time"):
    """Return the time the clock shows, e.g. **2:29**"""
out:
**5:41**
